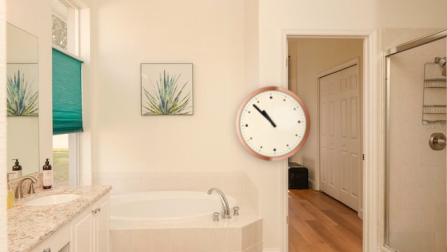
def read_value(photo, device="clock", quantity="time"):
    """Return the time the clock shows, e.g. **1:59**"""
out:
**10:53**
